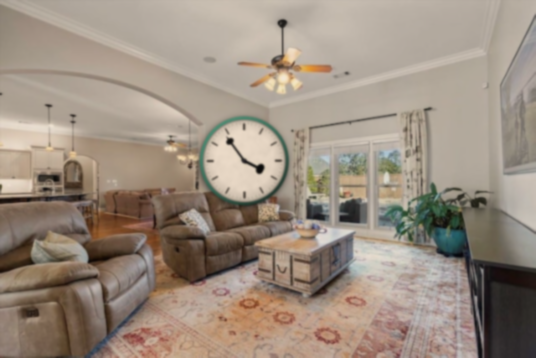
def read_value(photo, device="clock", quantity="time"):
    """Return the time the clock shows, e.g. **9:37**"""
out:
**3:54**
